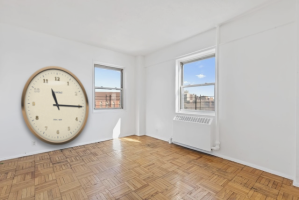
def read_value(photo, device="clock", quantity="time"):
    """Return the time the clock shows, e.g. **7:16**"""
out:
**11:15**
